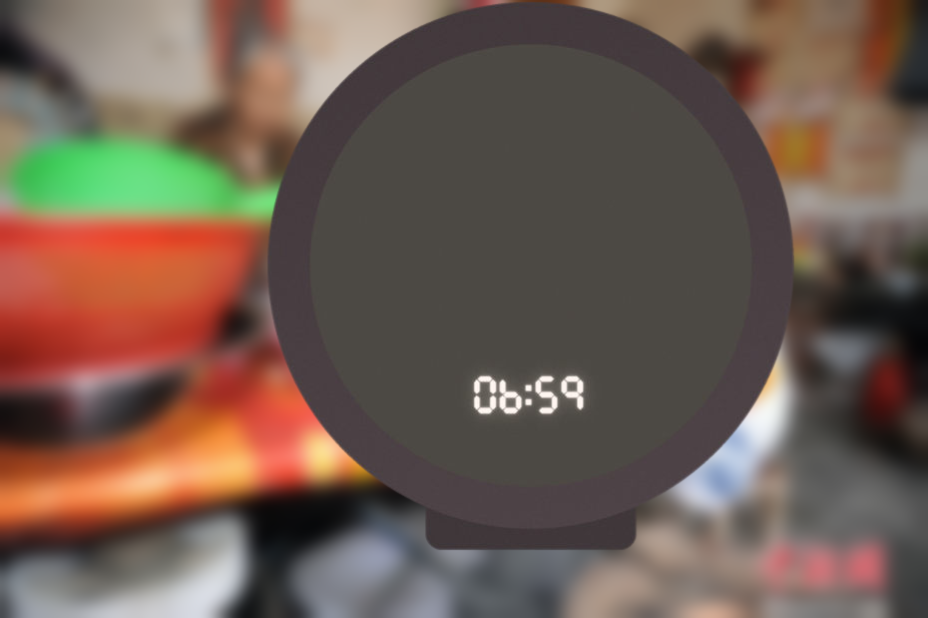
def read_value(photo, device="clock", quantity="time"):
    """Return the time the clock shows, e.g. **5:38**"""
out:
**6:59**
